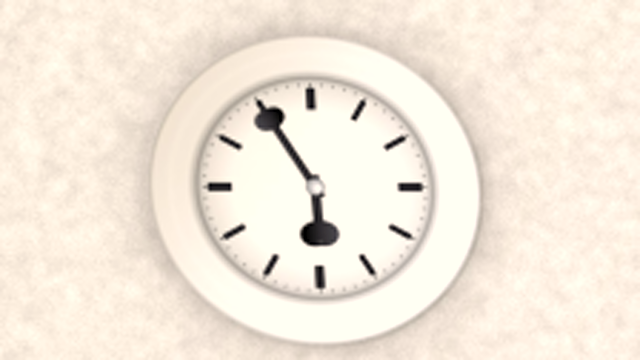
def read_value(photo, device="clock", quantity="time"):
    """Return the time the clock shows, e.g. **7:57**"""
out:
**5:55**
